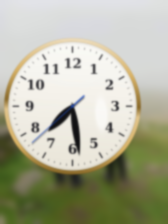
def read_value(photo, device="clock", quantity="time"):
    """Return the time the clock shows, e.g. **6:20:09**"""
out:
**7:28:38**
